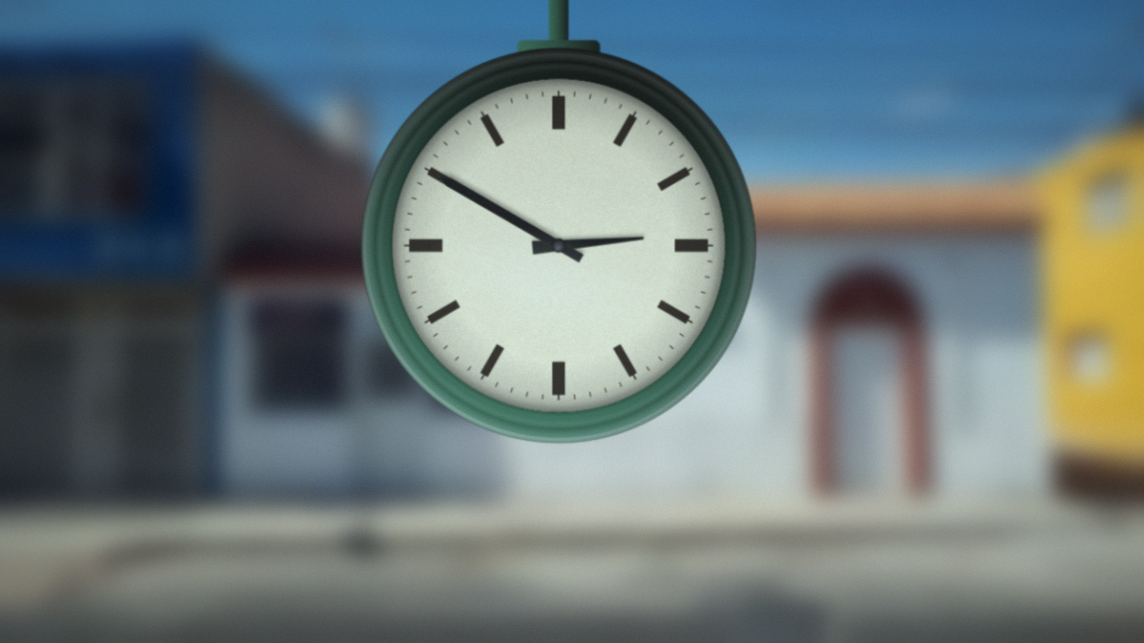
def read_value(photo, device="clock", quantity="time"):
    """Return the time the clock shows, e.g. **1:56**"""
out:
**2:50**
